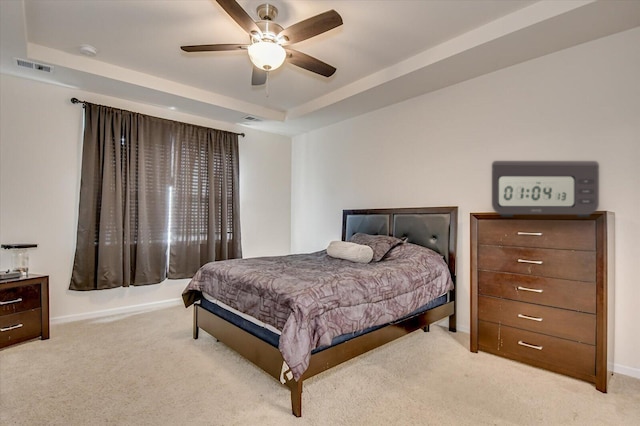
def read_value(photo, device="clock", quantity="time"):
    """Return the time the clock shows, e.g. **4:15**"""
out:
**1:04**
